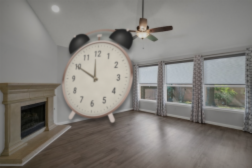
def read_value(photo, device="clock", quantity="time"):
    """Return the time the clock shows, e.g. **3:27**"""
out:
**11:50**
